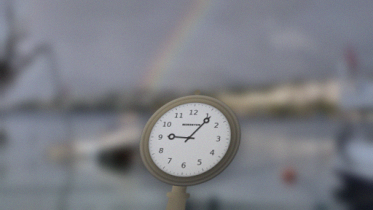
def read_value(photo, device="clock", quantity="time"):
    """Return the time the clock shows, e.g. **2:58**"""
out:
**9:06**
